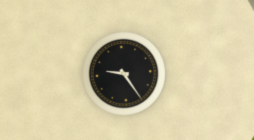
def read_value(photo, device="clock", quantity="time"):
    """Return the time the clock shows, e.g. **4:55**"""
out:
**9:25**
